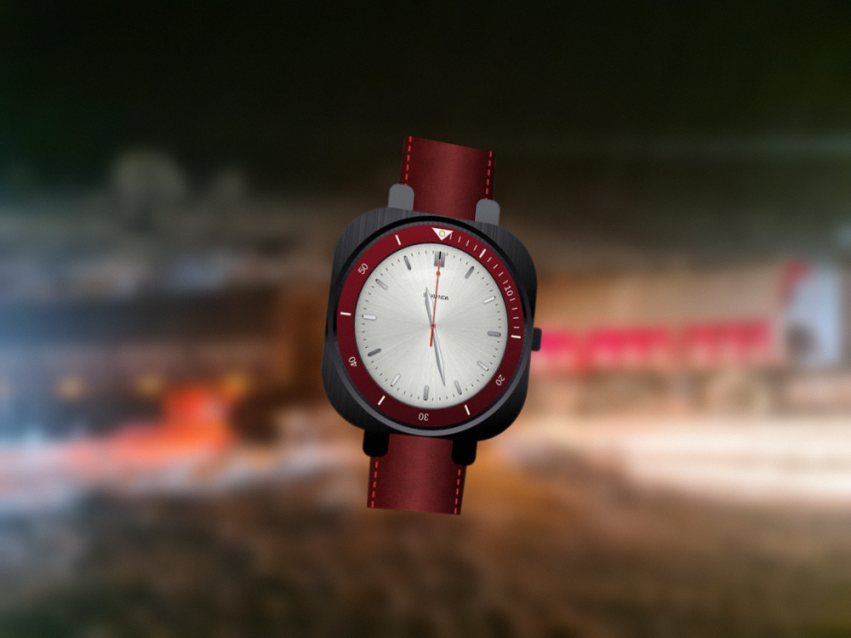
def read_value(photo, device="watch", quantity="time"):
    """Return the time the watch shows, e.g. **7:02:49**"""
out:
**11:27:00**
